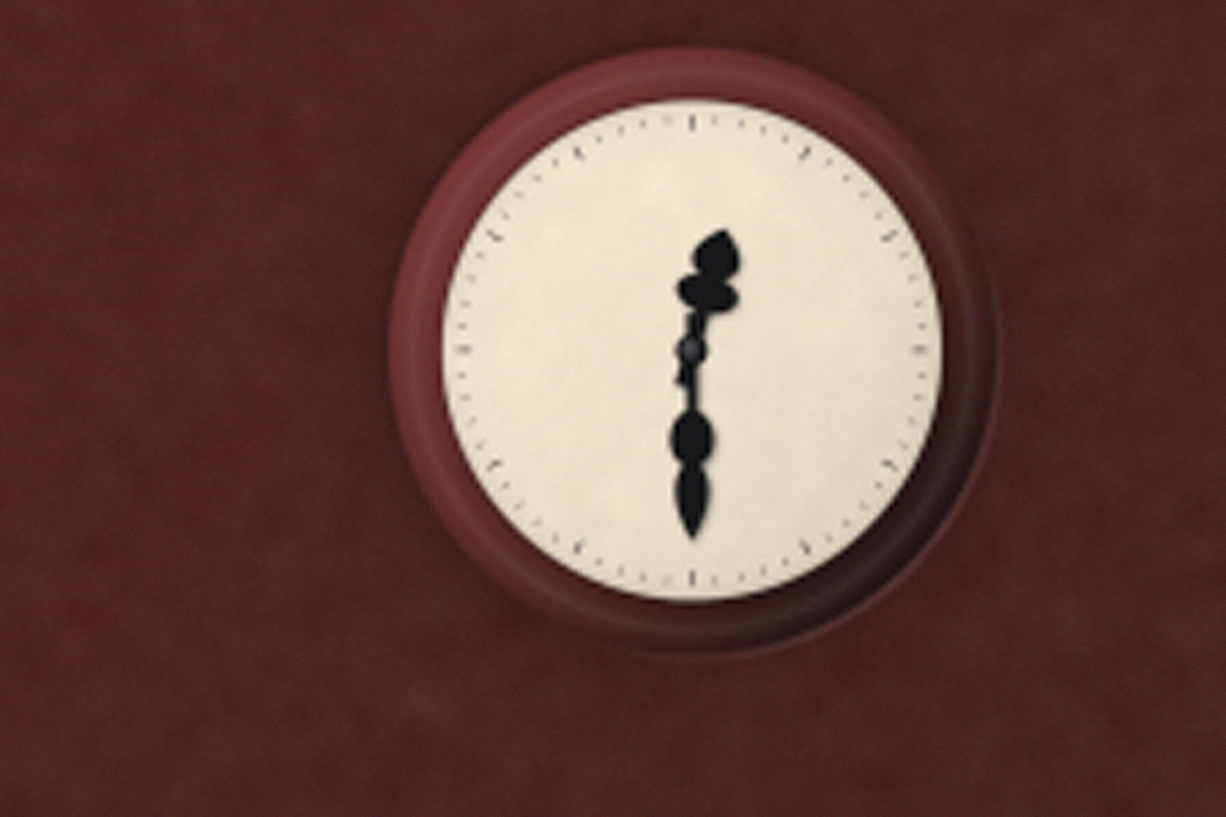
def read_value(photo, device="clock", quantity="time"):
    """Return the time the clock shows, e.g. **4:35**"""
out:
**12:30**
